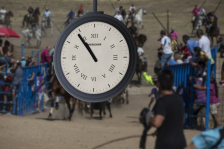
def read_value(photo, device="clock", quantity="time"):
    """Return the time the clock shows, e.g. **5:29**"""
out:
**10:54**
